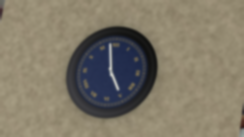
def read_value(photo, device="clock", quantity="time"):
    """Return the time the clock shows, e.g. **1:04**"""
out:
**4:58**
